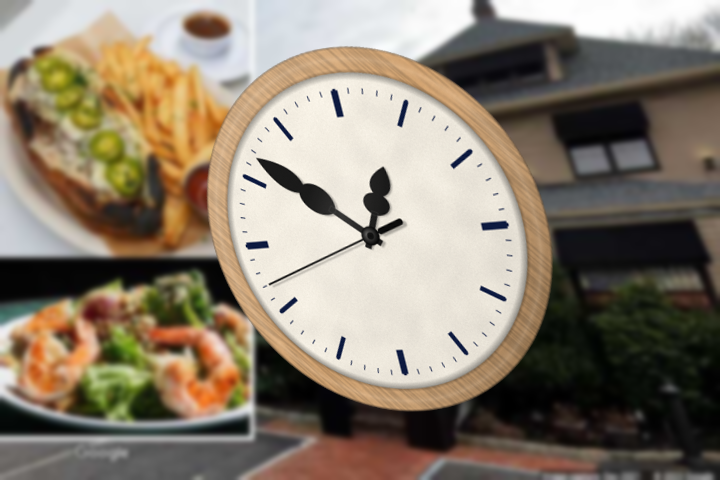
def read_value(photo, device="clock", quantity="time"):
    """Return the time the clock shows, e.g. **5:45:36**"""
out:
**12:51:42**
